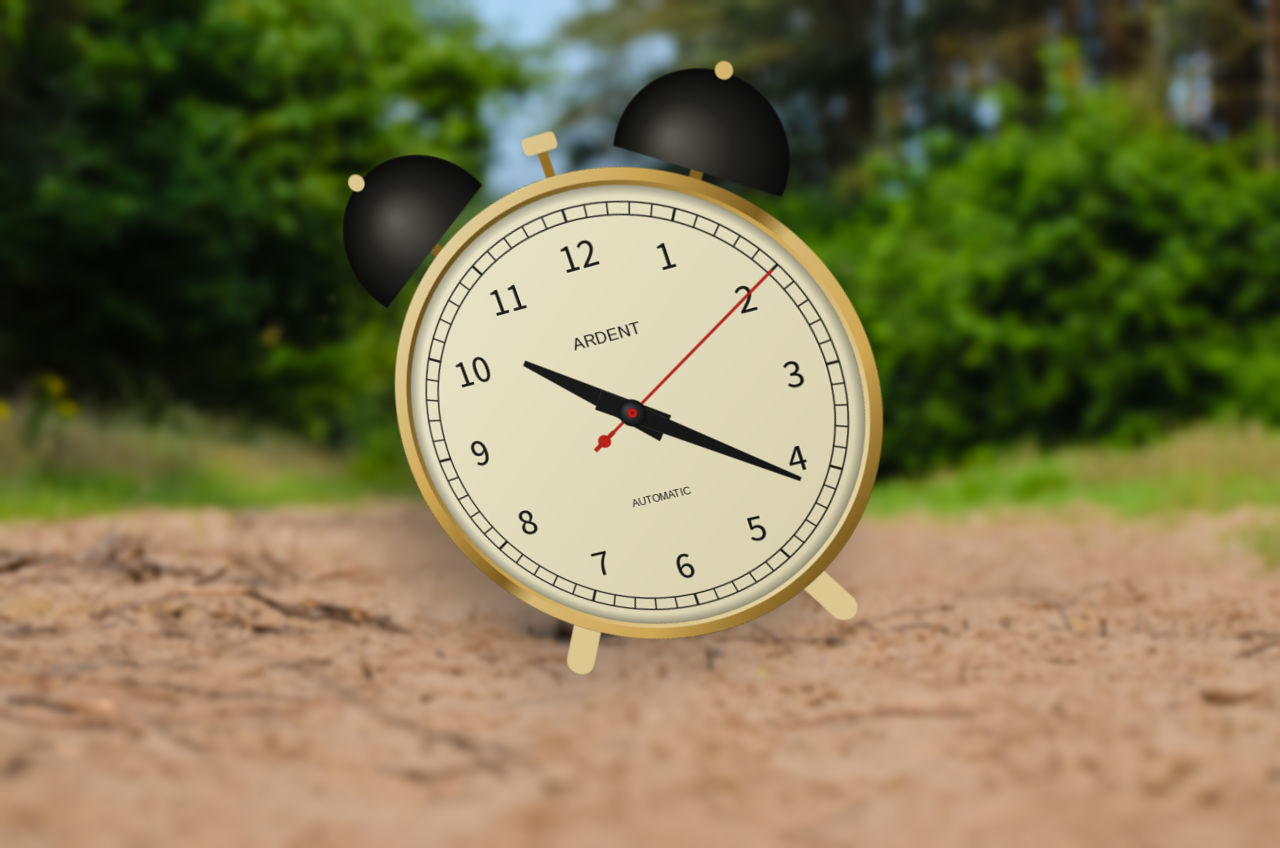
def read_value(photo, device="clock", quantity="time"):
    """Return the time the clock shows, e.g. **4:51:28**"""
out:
**10:21:10**
